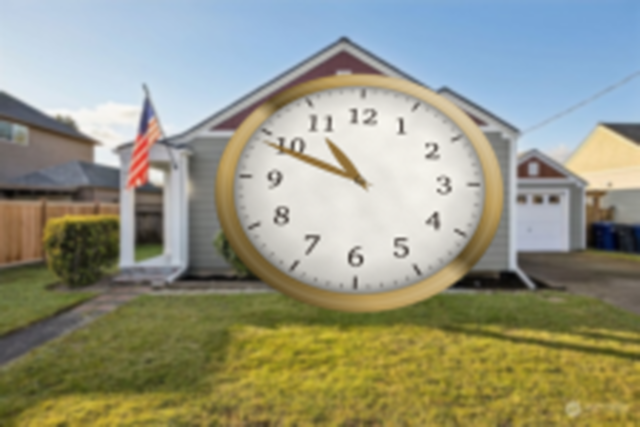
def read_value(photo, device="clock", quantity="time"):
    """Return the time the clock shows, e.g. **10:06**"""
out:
**10:49**
